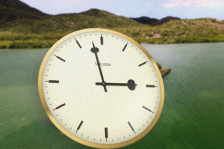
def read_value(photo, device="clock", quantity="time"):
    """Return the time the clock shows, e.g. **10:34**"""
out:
**2:58**
